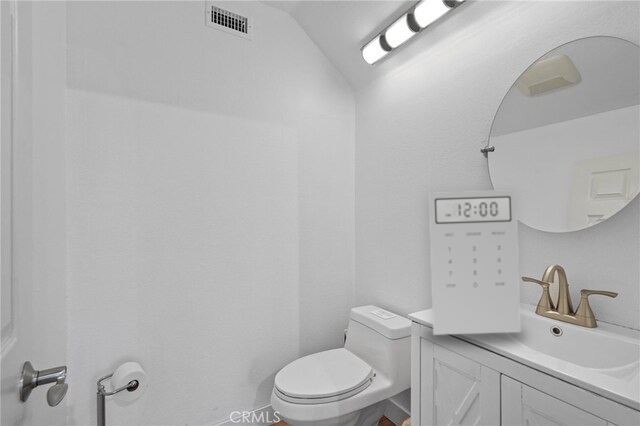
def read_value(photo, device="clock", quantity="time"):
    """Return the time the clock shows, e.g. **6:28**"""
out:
**12:00**
